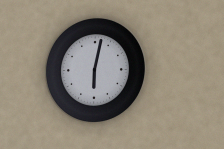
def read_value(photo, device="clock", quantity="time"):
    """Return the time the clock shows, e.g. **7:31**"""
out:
**6:02**
